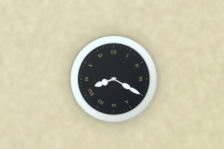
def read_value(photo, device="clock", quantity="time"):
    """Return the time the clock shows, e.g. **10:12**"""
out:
**8:20**
